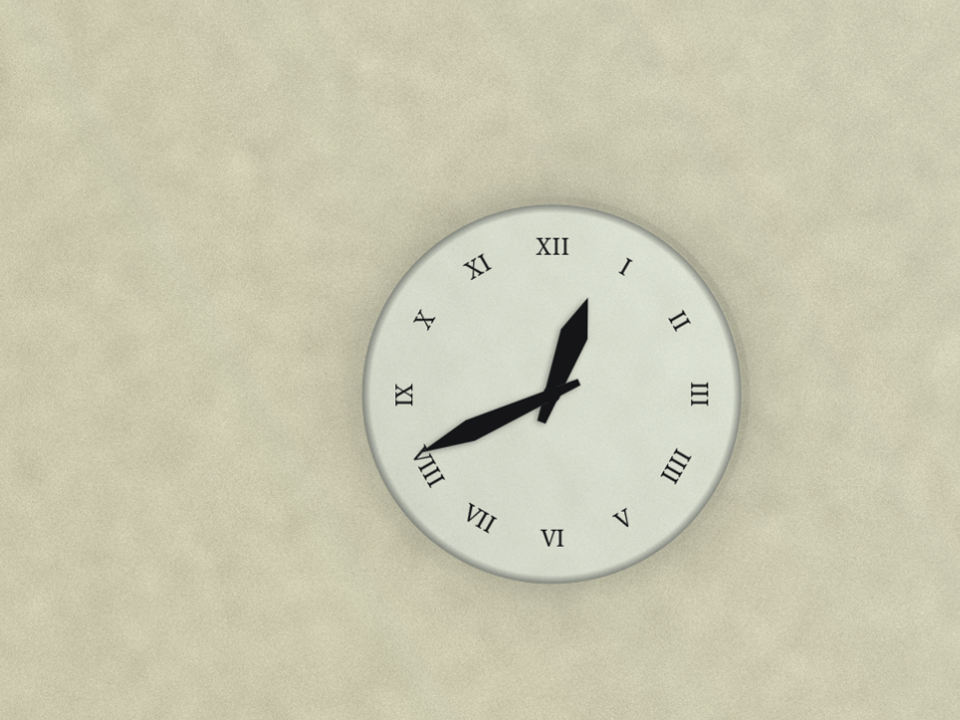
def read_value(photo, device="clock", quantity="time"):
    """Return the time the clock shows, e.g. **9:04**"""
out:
**12:41**
